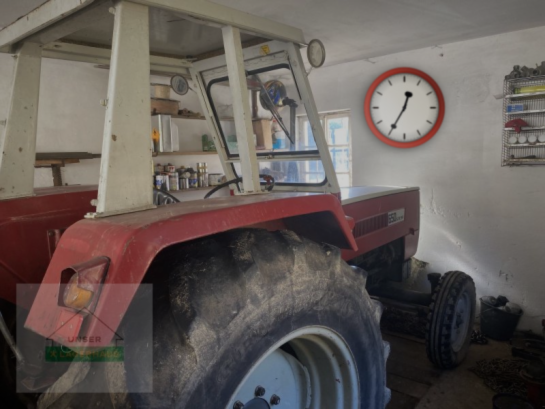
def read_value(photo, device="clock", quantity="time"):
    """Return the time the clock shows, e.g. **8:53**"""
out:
**12:35**
